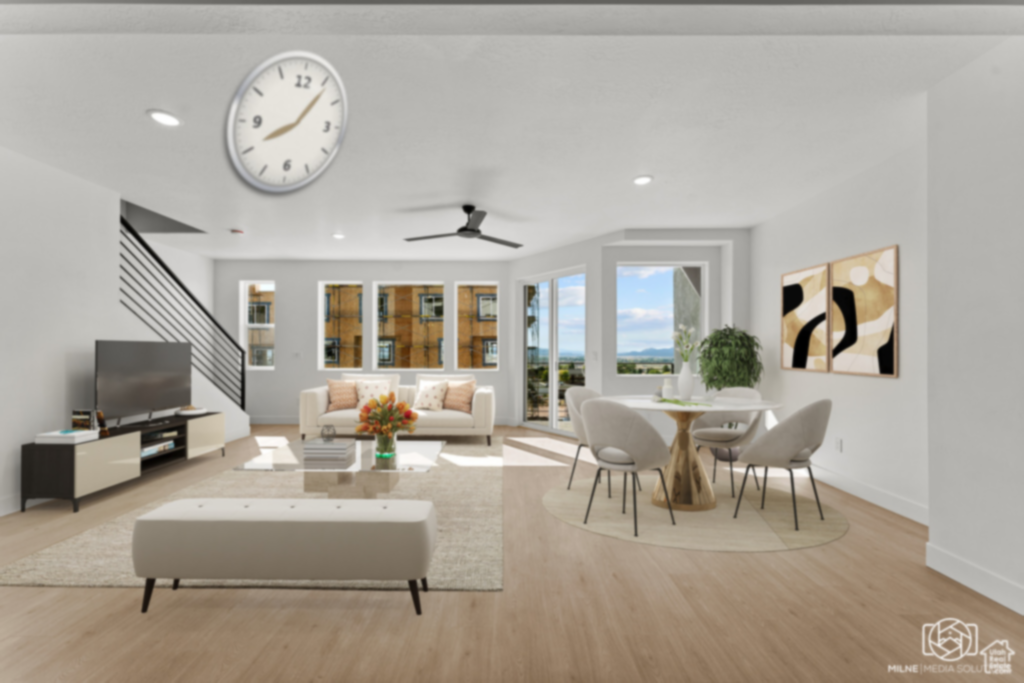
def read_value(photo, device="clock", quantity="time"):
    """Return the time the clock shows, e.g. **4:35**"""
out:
**8:06**
